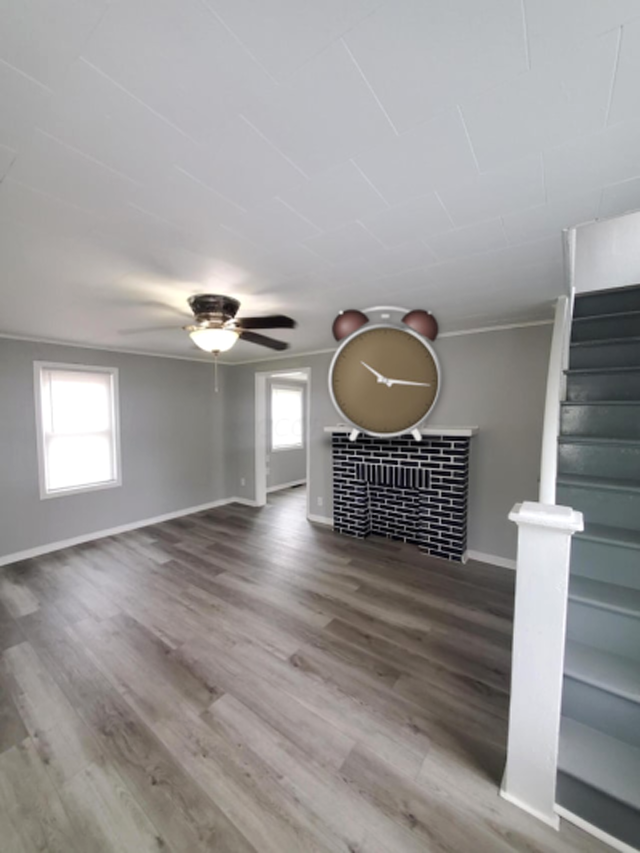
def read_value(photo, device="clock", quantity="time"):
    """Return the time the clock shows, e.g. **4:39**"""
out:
**10:16**
